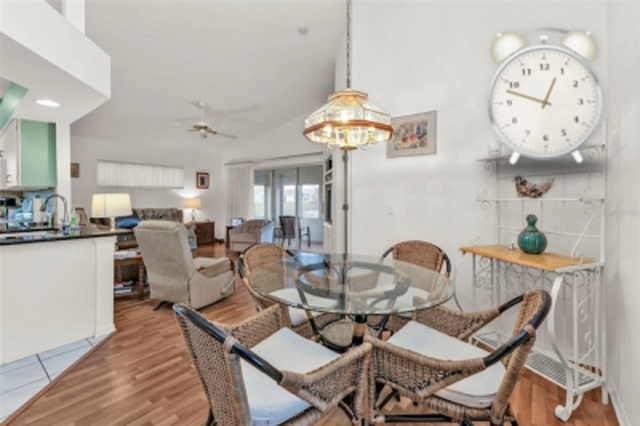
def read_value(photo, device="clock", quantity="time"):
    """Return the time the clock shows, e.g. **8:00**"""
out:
**12:48**
